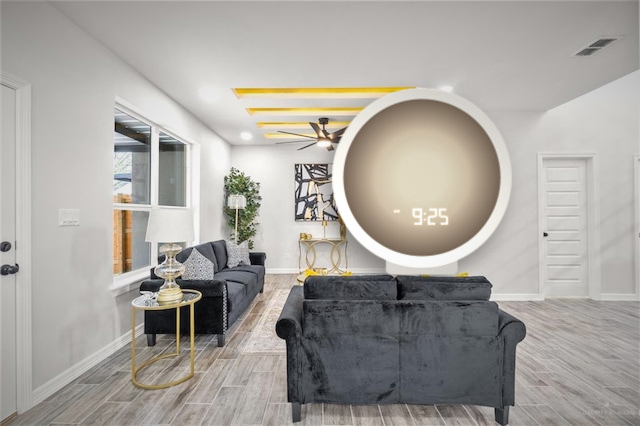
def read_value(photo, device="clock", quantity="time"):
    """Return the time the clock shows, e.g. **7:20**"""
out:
**9:25**
